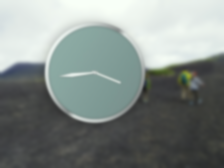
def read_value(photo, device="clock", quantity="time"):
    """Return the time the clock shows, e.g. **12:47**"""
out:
**3:44**
